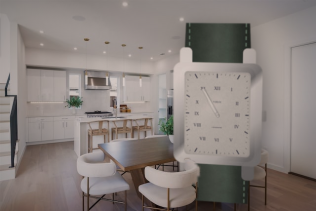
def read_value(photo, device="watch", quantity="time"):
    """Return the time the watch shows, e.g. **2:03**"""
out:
**10:55**
